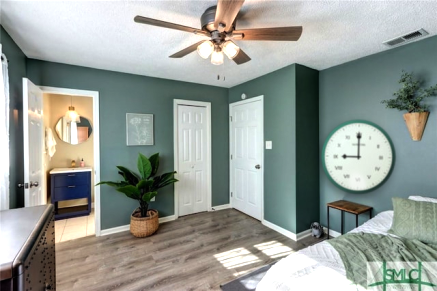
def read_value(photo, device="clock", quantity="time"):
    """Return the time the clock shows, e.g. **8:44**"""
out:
**9:00**
